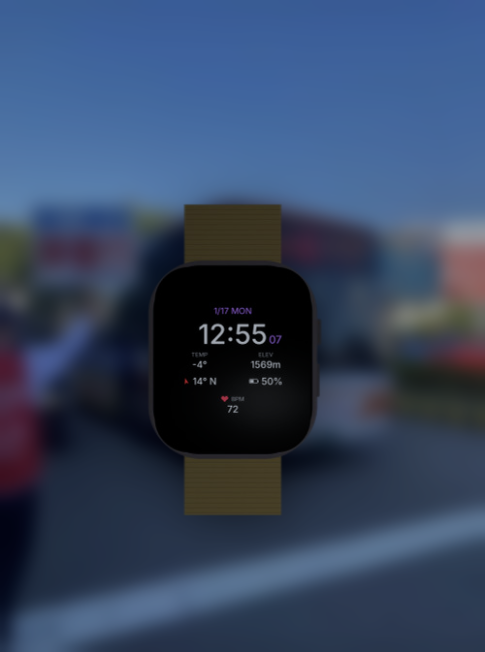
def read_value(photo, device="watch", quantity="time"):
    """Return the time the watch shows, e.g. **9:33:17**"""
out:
**12:55:07**
